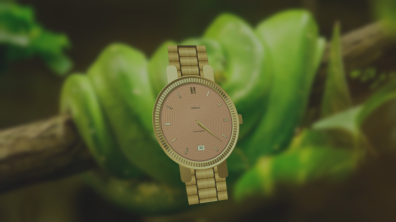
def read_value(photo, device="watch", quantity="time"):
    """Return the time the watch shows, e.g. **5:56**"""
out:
**4:22**
